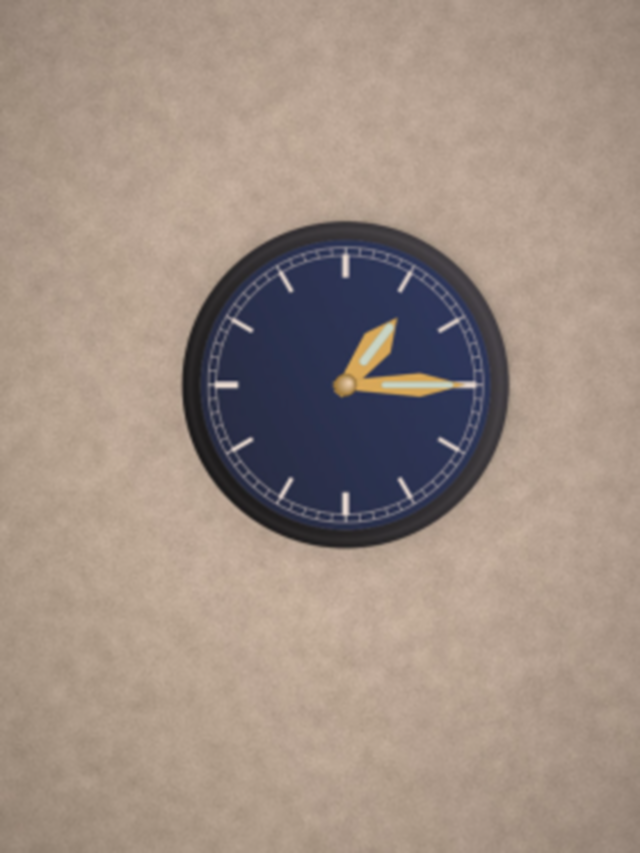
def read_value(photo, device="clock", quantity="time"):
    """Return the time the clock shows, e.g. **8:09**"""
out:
**1:15**
